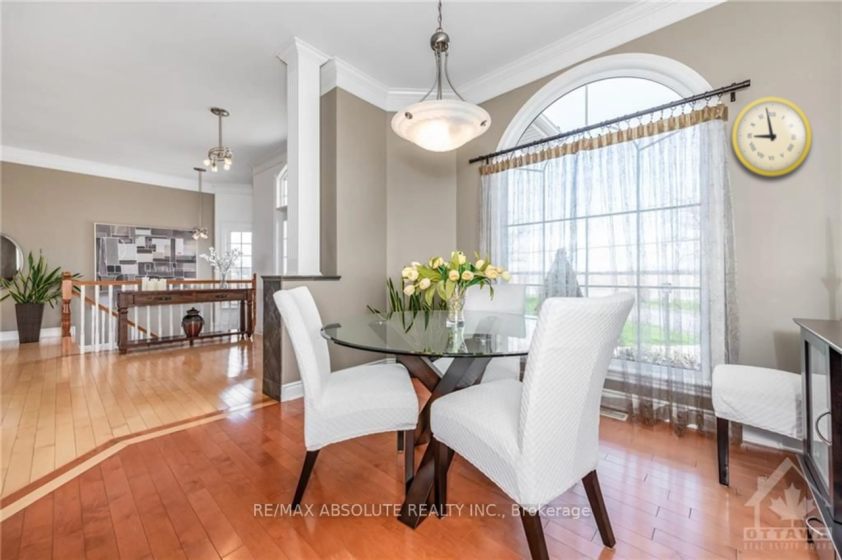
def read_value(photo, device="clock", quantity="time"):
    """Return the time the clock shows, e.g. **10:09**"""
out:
**8:58**
